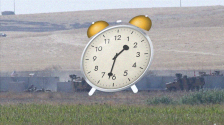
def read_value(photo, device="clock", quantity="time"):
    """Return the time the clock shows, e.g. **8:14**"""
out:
**1:32**
